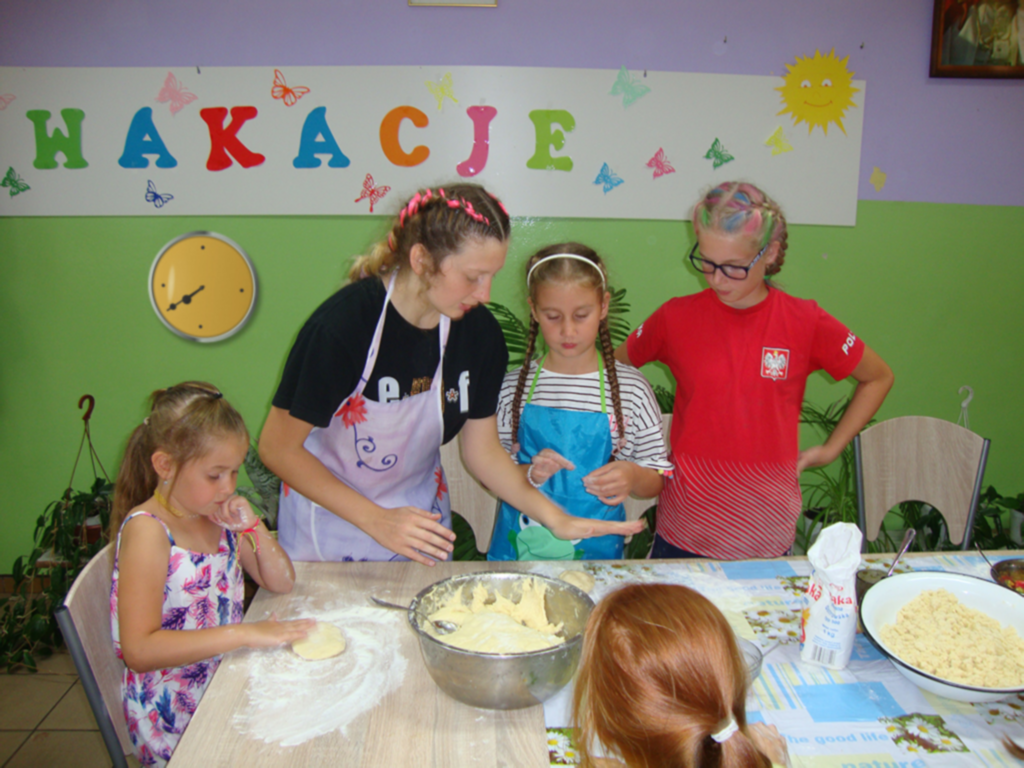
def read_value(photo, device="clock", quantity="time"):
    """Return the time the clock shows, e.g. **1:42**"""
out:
**7:39**
